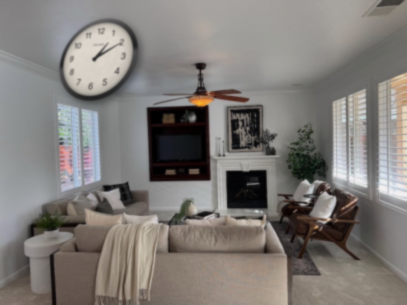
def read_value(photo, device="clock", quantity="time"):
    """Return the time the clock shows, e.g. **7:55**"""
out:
**1:10**
